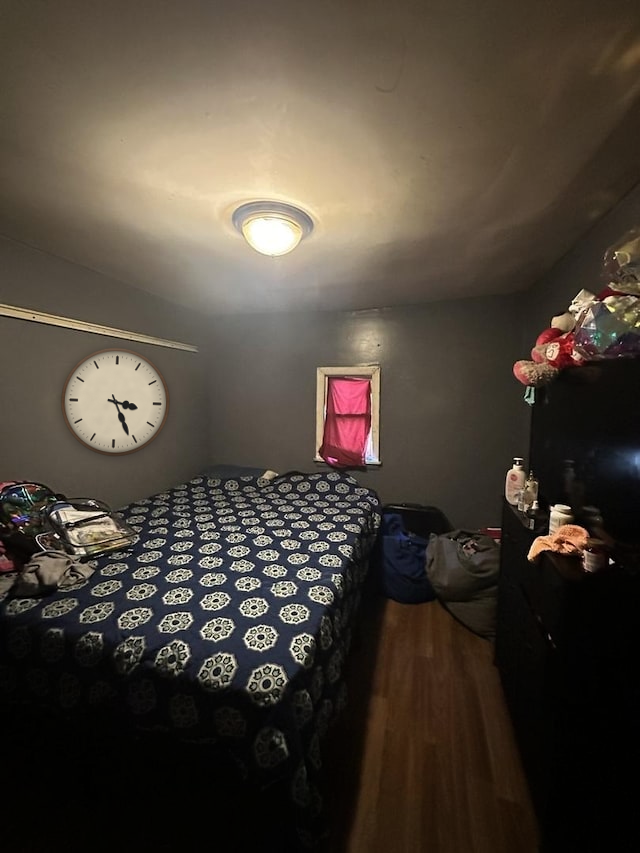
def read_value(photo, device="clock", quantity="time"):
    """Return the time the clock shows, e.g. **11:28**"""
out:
**3:26**
